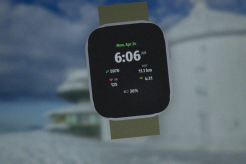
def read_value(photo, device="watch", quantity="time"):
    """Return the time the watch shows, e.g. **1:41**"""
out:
**6:06**
